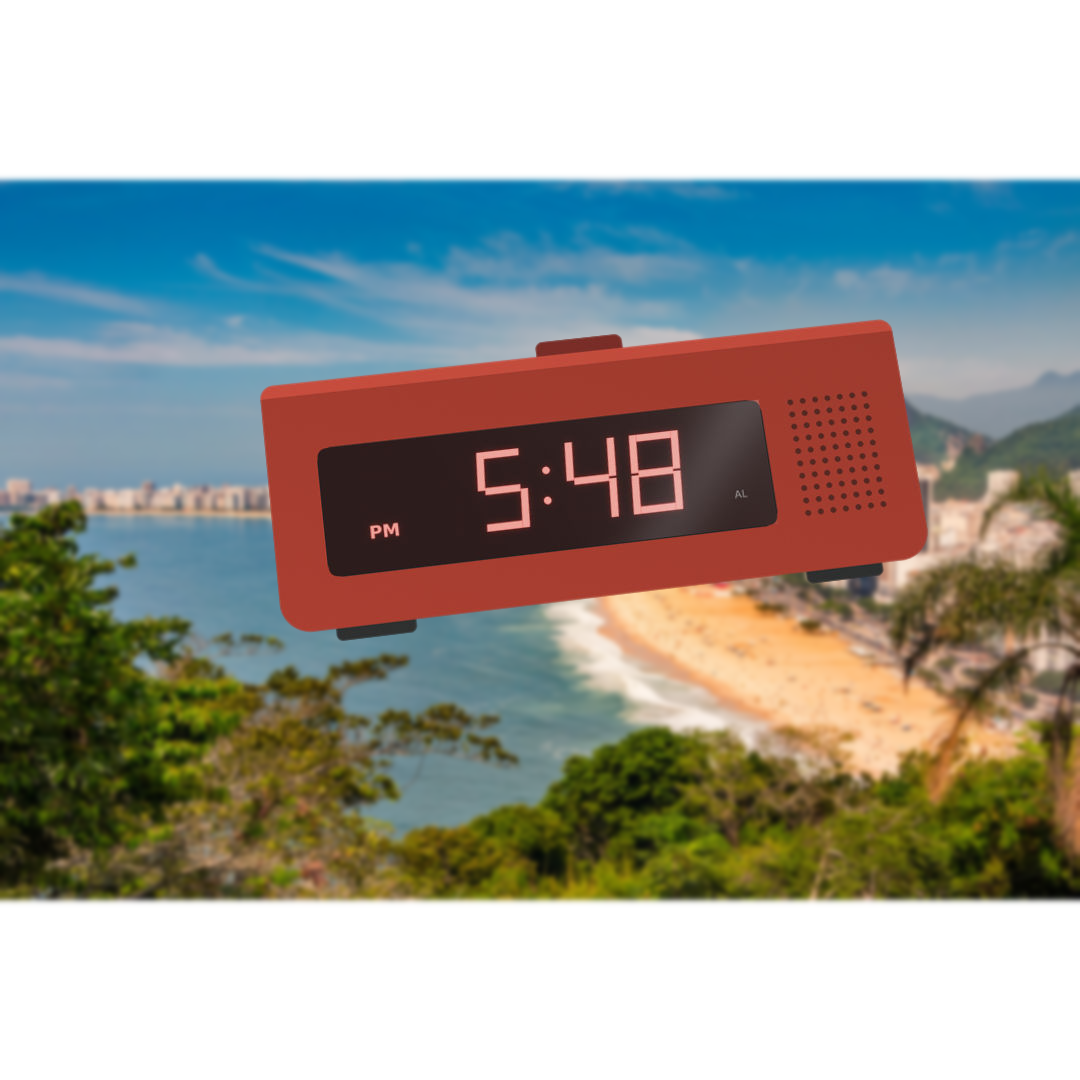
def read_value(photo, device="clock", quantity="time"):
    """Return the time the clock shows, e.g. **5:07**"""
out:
**5:48**
